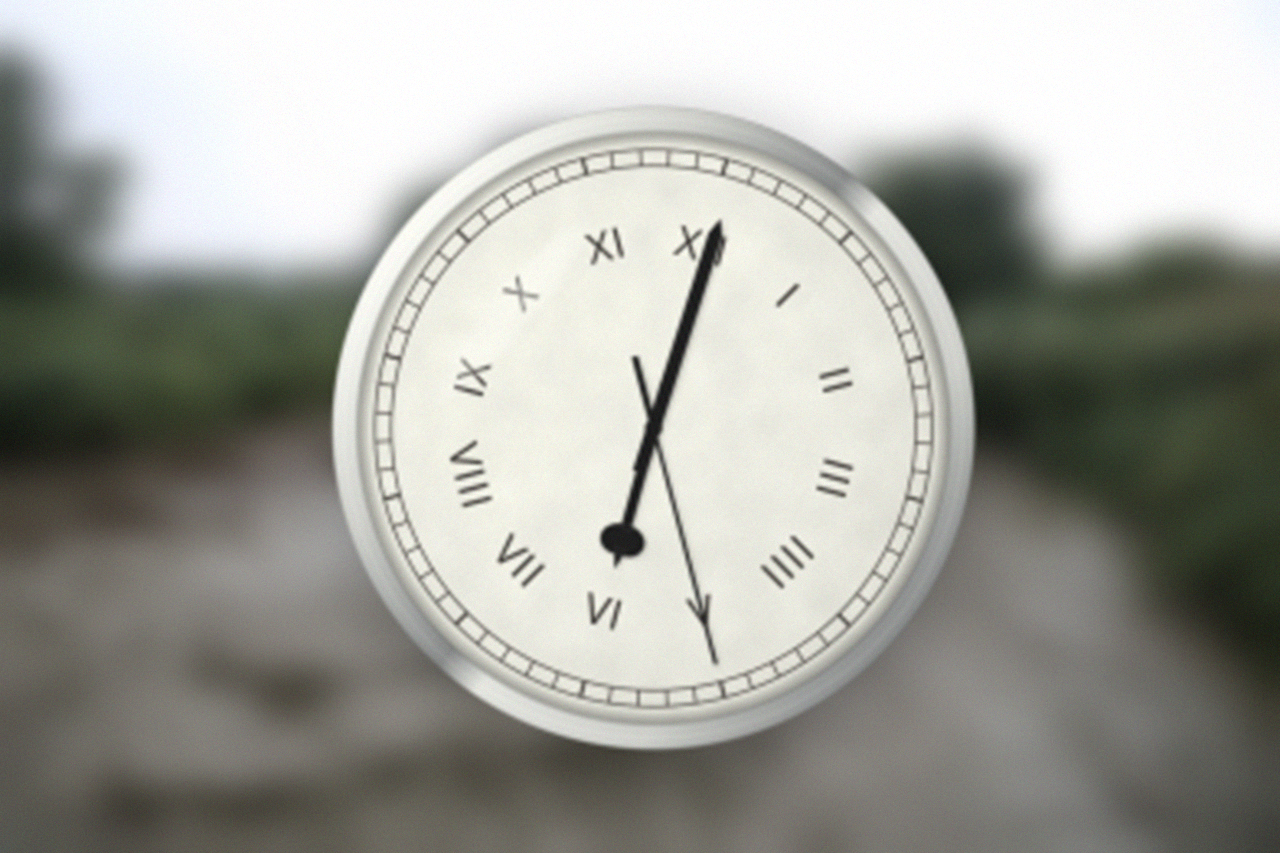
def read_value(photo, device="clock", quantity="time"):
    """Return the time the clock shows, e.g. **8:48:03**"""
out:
**6:00:25**
